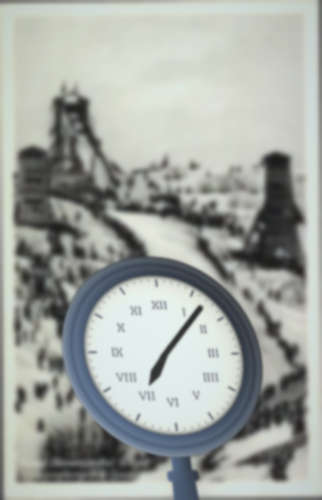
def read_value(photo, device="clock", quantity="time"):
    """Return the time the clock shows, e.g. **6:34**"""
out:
**7:07**
